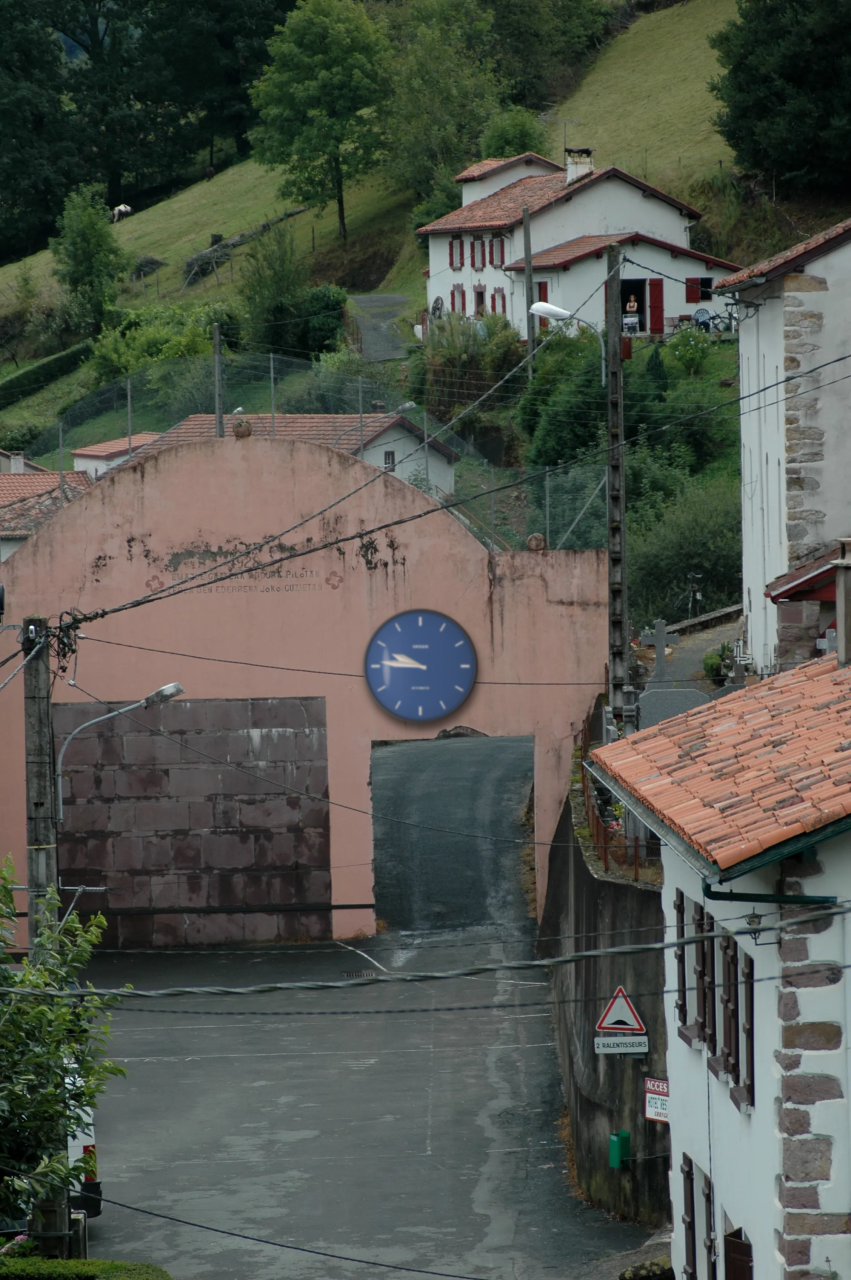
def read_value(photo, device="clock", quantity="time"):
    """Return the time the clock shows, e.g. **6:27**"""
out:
**9:46**
